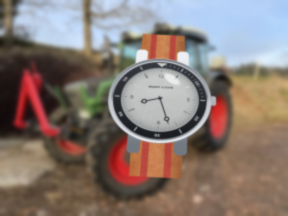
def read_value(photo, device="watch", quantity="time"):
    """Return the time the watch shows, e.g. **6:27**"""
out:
**8:27**
